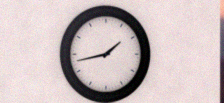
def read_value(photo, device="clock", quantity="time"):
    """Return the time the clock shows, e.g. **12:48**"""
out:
**1:43**
